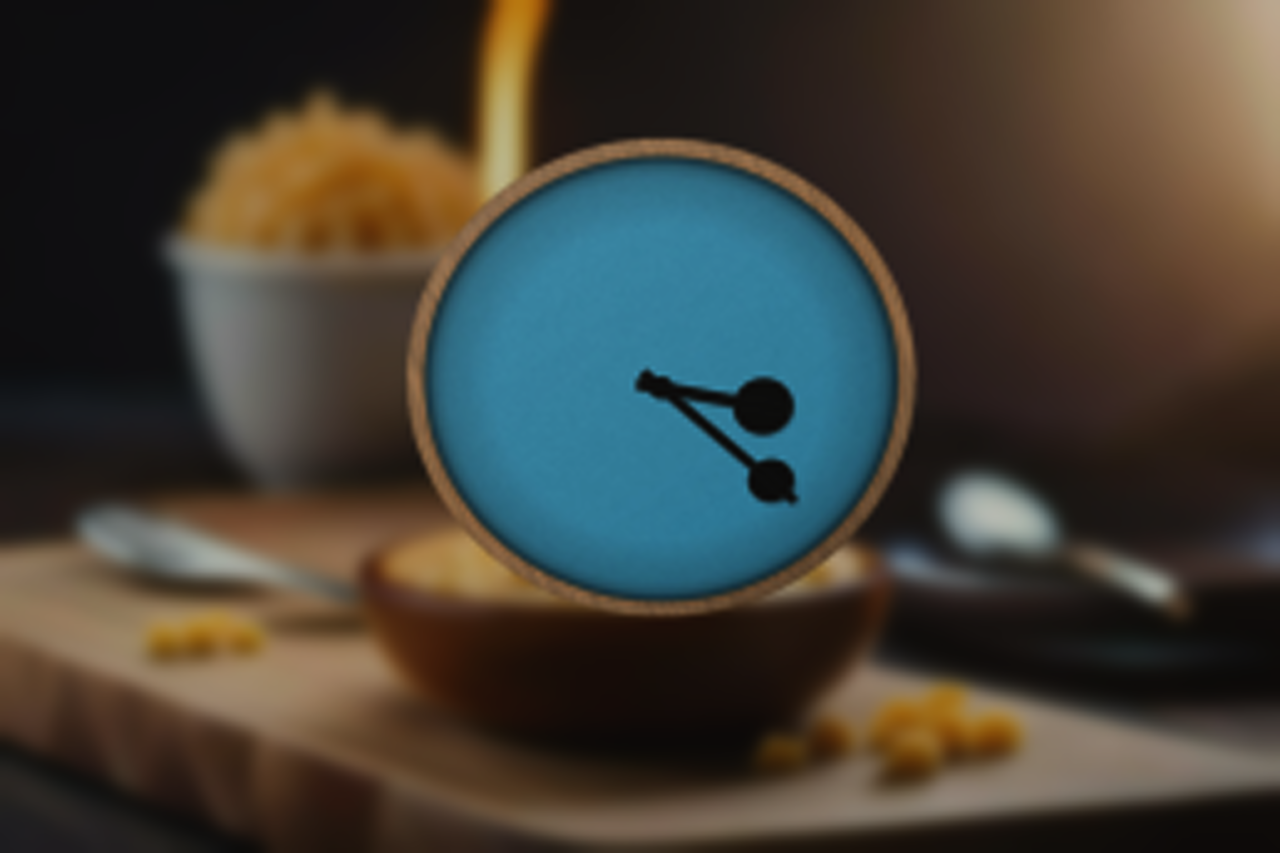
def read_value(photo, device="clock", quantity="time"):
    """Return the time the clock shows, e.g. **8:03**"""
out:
**3:22**
